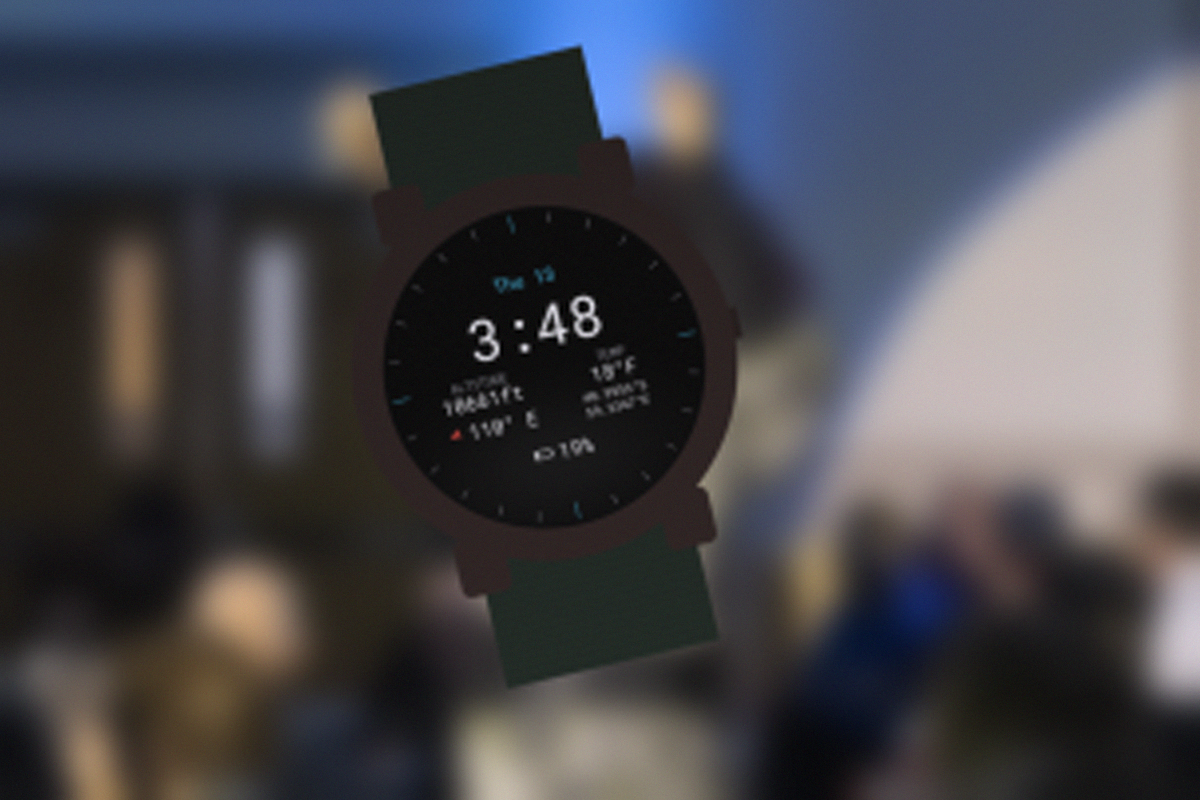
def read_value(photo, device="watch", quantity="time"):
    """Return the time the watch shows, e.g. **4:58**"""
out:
**3:48**
